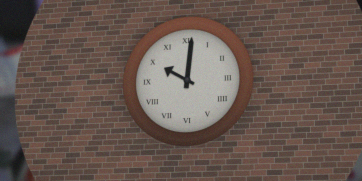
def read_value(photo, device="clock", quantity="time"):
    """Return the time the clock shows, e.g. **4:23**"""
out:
**10:01**
